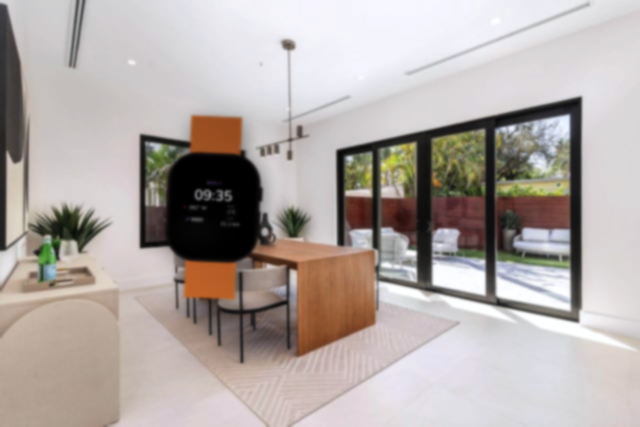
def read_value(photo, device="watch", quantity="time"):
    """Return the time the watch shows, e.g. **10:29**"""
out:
**9:35**
